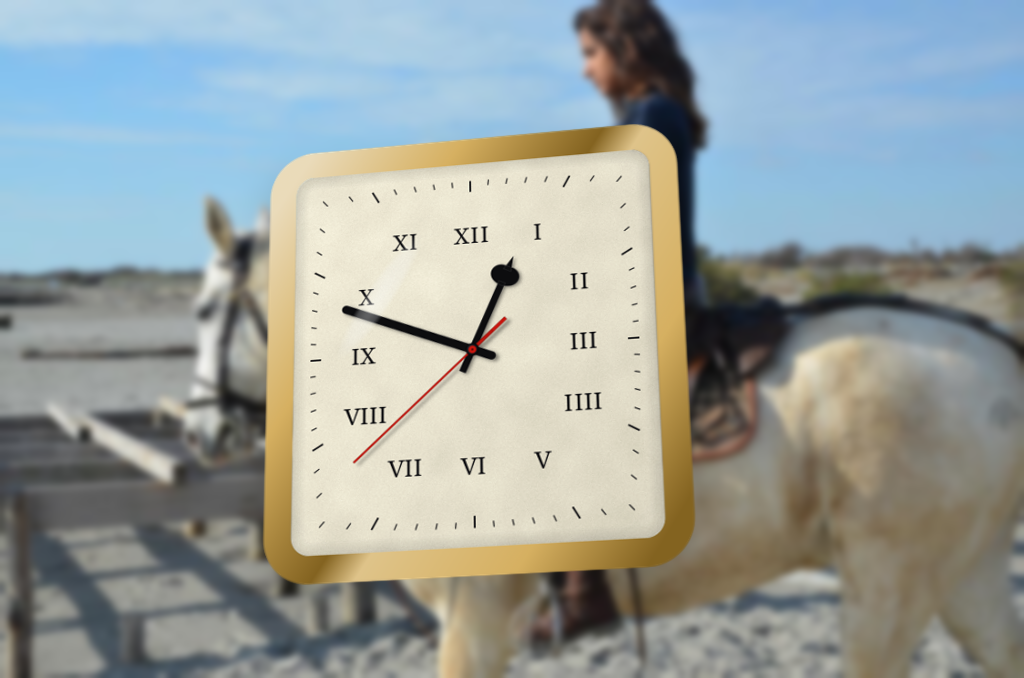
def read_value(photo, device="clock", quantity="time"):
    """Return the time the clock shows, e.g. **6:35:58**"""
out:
**12:48:38**
